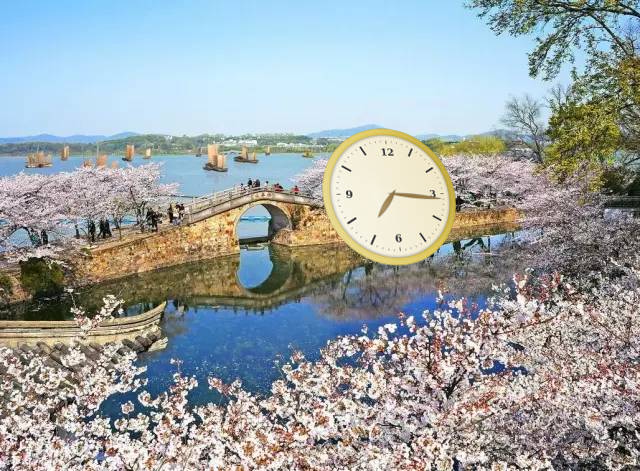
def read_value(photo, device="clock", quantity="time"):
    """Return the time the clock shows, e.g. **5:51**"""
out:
**7:16**
